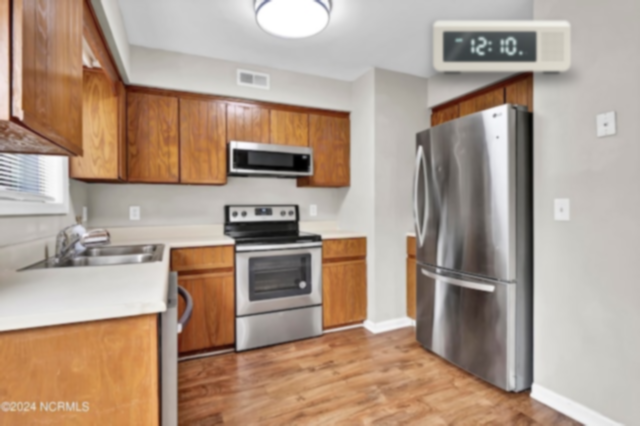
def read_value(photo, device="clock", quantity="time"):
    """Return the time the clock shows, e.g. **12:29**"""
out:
**12:10**
